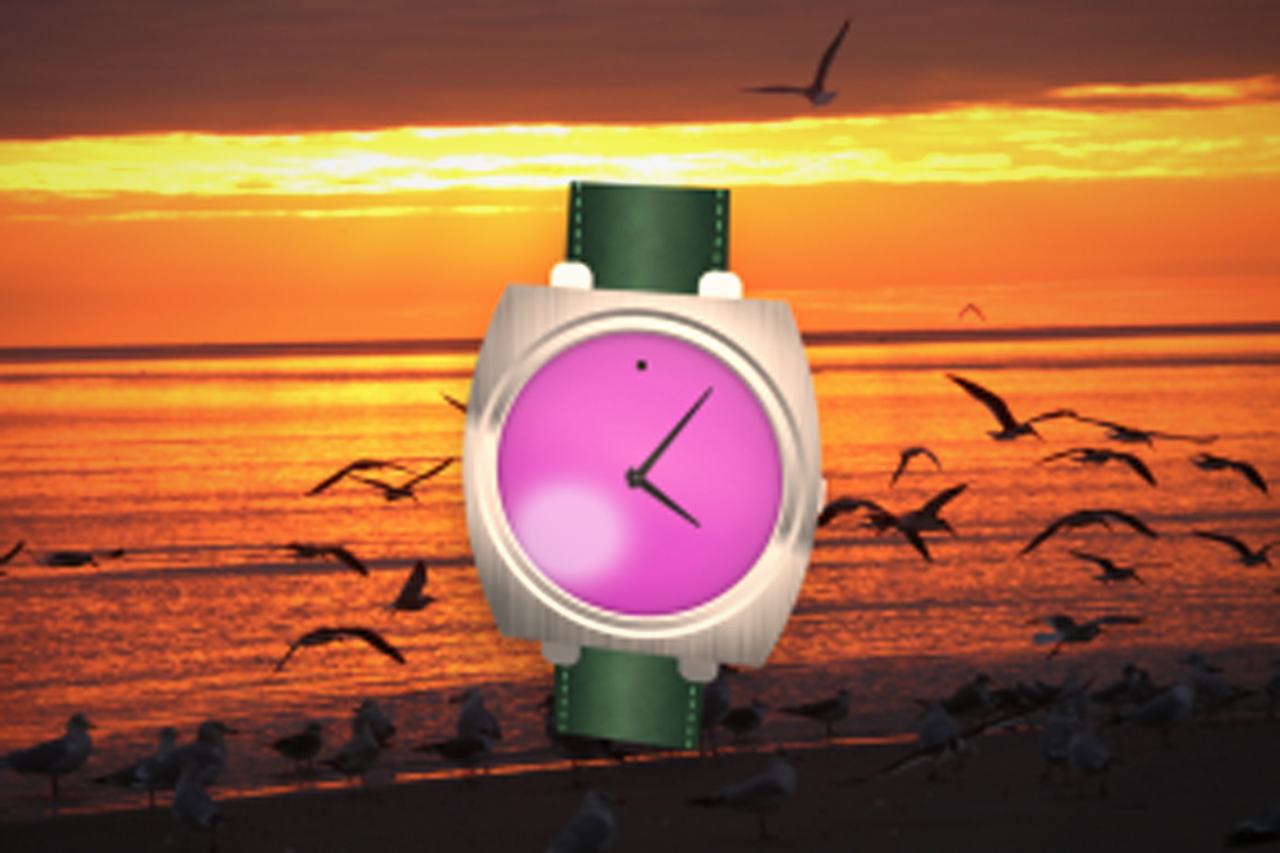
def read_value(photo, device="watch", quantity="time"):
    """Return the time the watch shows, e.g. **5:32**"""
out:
**4:06**
